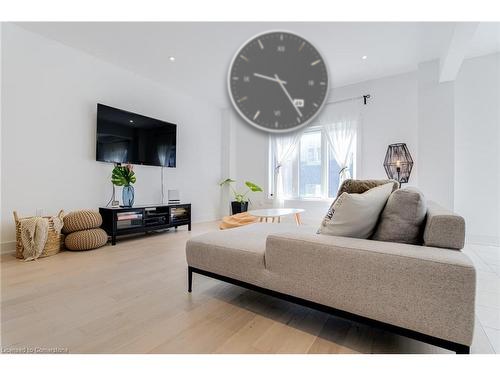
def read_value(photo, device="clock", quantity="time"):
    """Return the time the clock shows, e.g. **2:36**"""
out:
**9:24**
